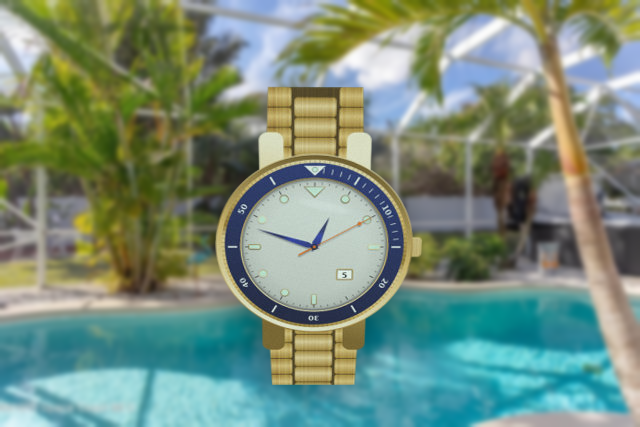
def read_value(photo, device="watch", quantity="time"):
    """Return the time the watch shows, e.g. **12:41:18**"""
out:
**12:48:10**
